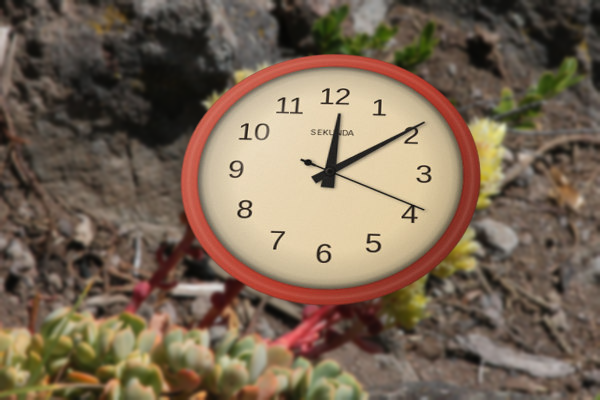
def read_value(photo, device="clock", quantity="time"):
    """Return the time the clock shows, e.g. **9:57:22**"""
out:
**12:09:19**
